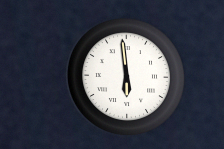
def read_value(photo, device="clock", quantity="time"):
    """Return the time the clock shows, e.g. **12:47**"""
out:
**5:59**
